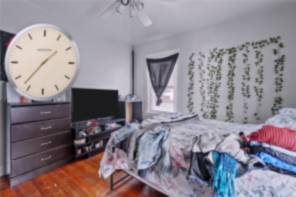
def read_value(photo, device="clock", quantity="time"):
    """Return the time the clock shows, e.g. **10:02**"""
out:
**1:37**
